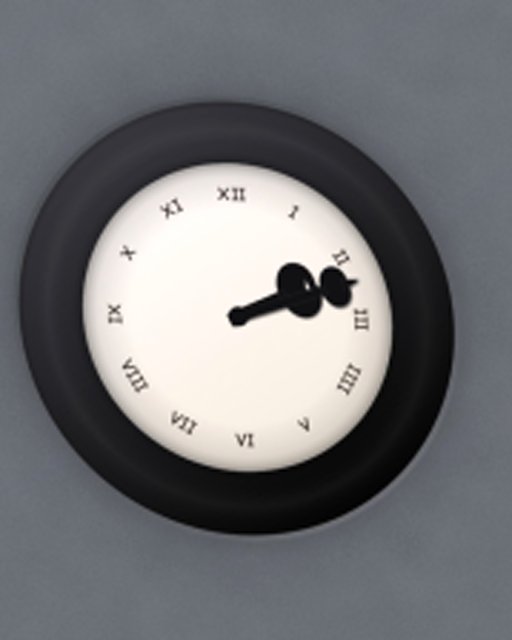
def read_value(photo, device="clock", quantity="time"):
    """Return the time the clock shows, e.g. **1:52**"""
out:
**2:12**
